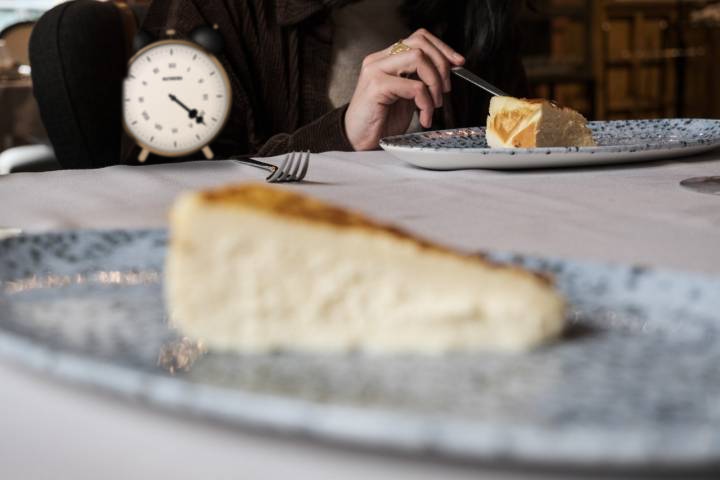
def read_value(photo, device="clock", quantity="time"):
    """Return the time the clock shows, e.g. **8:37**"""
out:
**4:22**
